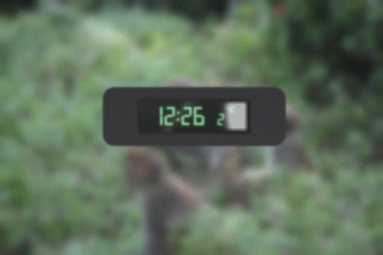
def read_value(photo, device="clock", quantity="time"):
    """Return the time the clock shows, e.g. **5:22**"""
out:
**12:26**
